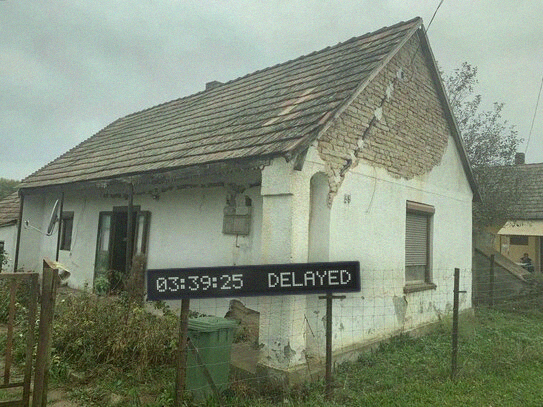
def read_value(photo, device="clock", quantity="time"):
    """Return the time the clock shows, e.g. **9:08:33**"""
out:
**3:39:25**
